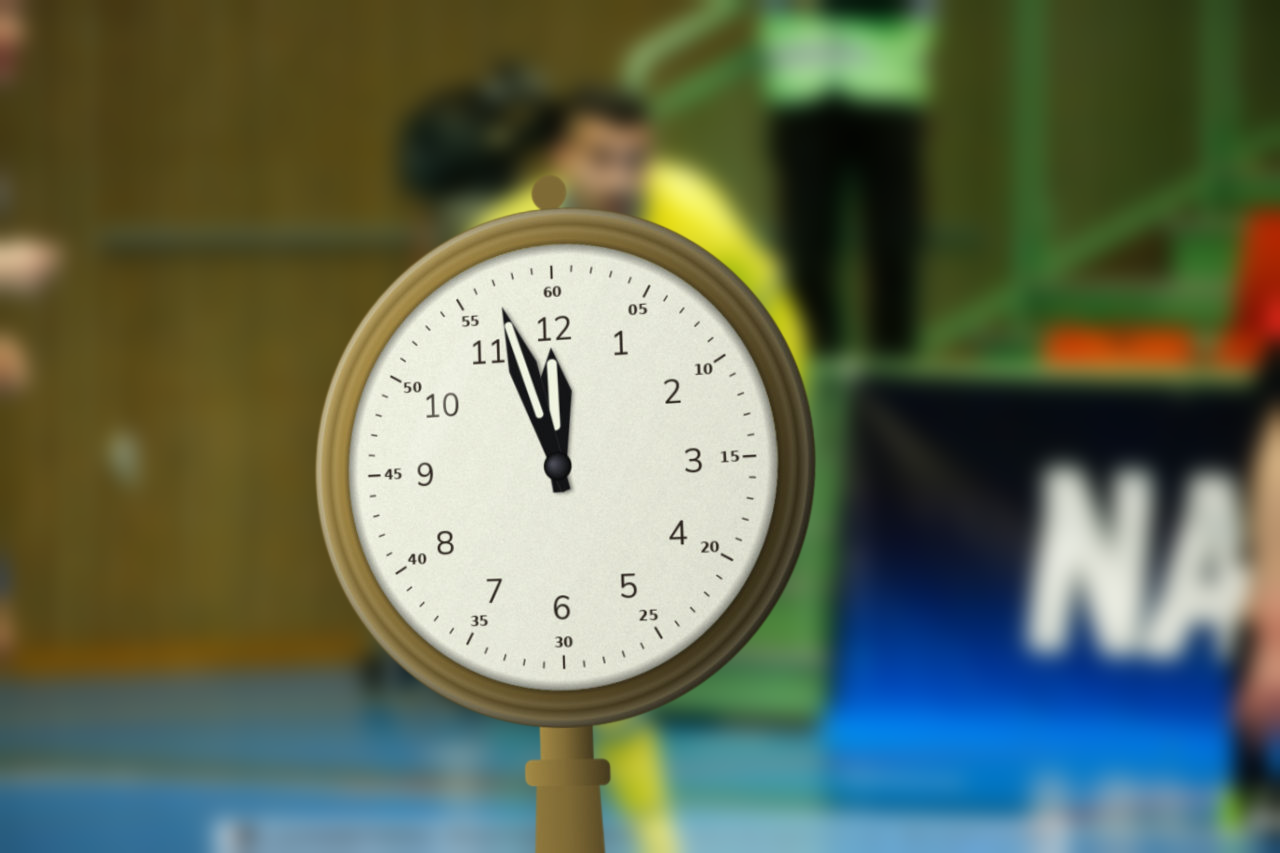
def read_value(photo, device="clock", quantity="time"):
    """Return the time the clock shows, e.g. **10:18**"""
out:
**11:57**
